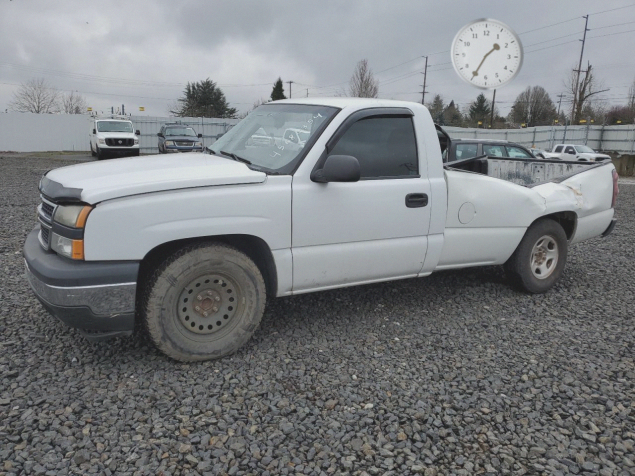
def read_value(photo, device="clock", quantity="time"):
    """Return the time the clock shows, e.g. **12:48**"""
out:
**1:35**
